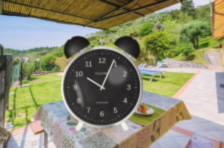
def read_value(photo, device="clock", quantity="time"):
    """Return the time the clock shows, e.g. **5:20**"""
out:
**10:04**
